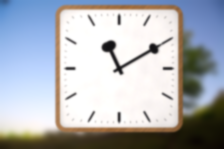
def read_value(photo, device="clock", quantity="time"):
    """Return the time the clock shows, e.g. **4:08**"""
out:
**11:10**
